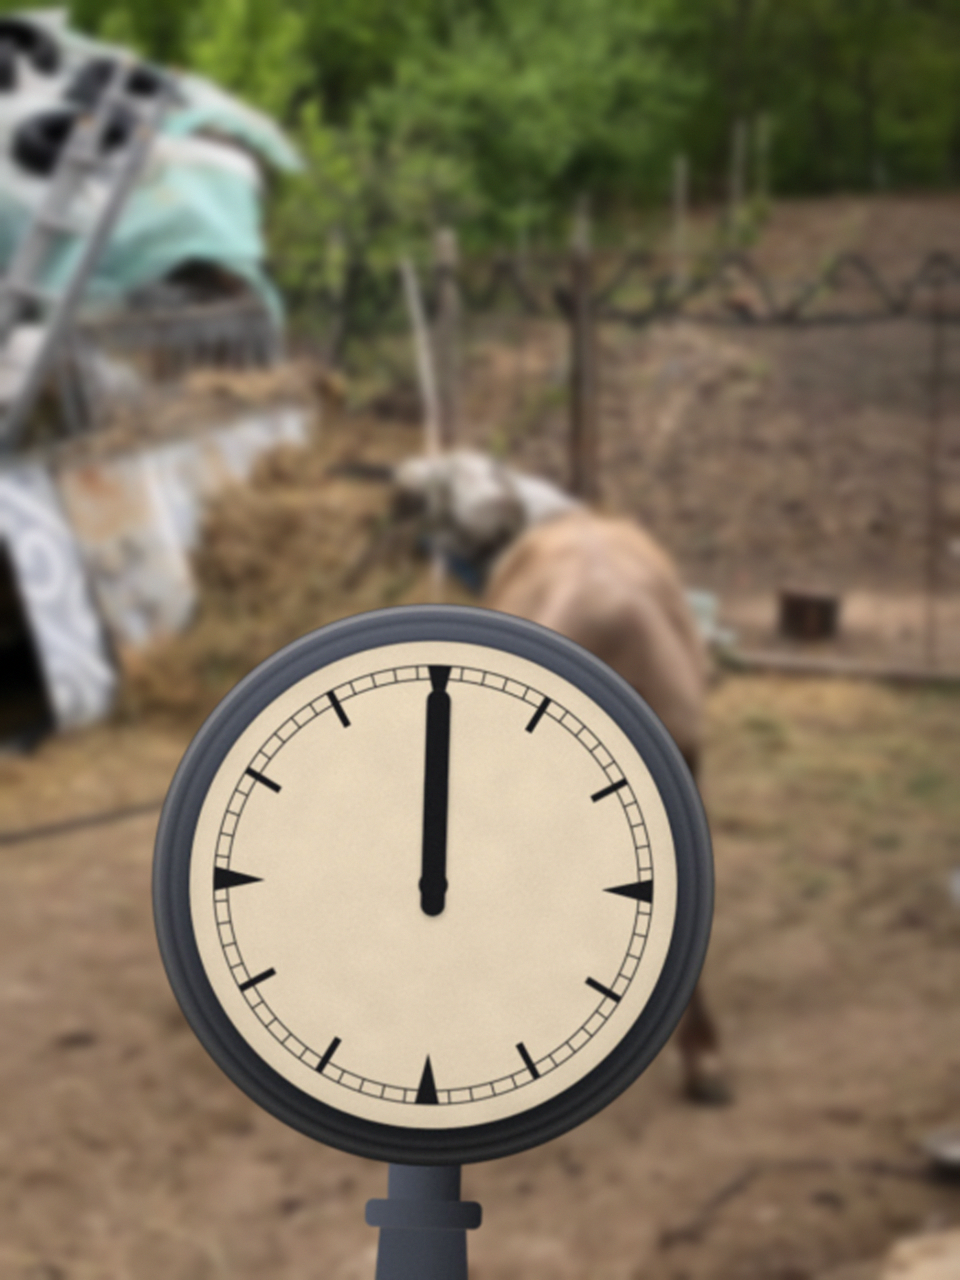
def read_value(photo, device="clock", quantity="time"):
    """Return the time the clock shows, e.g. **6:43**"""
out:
**12:00**
